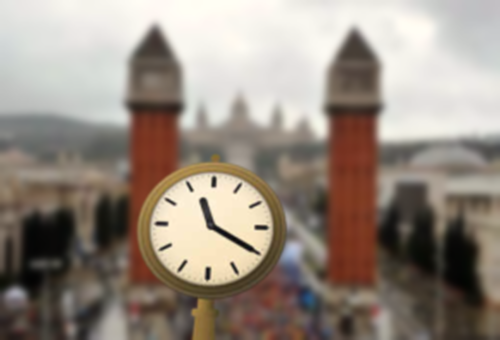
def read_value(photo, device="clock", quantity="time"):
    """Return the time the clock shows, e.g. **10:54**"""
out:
**11:20**
